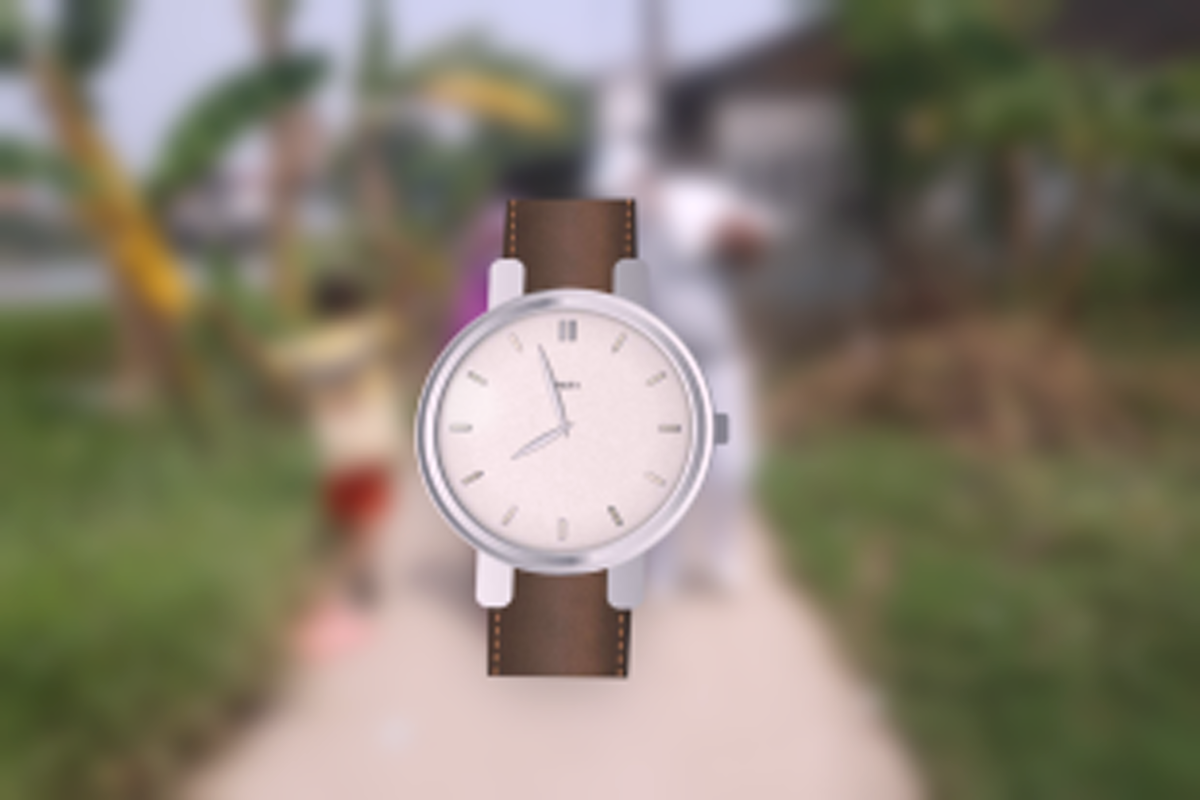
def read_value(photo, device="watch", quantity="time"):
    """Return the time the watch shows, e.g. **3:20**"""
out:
**7:57**
